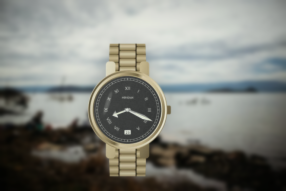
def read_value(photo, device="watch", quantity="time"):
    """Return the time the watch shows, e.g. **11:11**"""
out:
**8:19**
